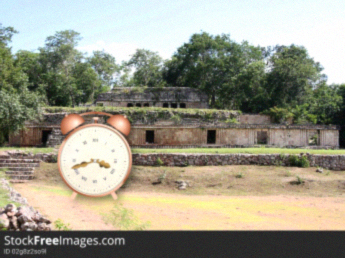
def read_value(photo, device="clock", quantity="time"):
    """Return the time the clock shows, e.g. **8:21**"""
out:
**3:42**
